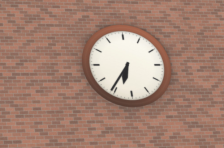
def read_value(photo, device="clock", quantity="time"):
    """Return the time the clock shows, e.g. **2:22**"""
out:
**6:36**
